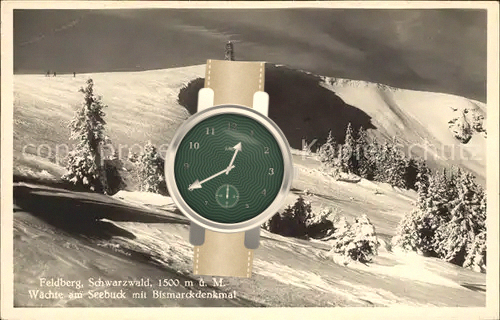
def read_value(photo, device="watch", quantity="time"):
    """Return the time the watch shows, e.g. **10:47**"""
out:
**12:40**
